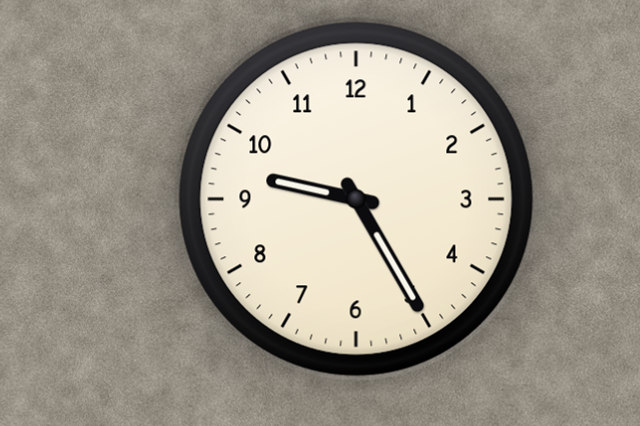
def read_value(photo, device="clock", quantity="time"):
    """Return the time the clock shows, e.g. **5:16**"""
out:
**9:25**
